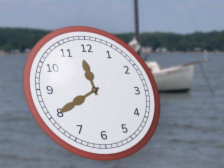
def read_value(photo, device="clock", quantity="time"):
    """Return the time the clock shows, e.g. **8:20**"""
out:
**11:40**
